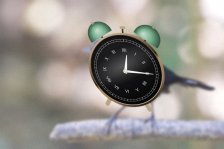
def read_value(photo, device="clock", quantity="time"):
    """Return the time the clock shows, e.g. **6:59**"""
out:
**12:15**
